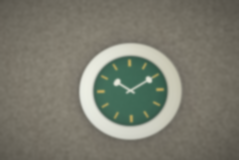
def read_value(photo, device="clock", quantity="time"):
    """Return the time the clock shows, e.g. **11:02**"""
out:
**10:10**
